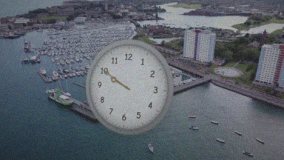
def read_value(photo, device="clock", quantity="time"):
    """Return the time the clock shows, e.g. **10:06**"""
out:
**9:50**
